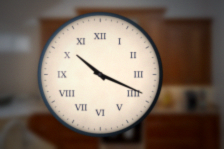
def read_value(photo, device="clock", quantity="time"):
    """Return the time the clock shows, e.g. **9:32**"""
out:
**10:19**
